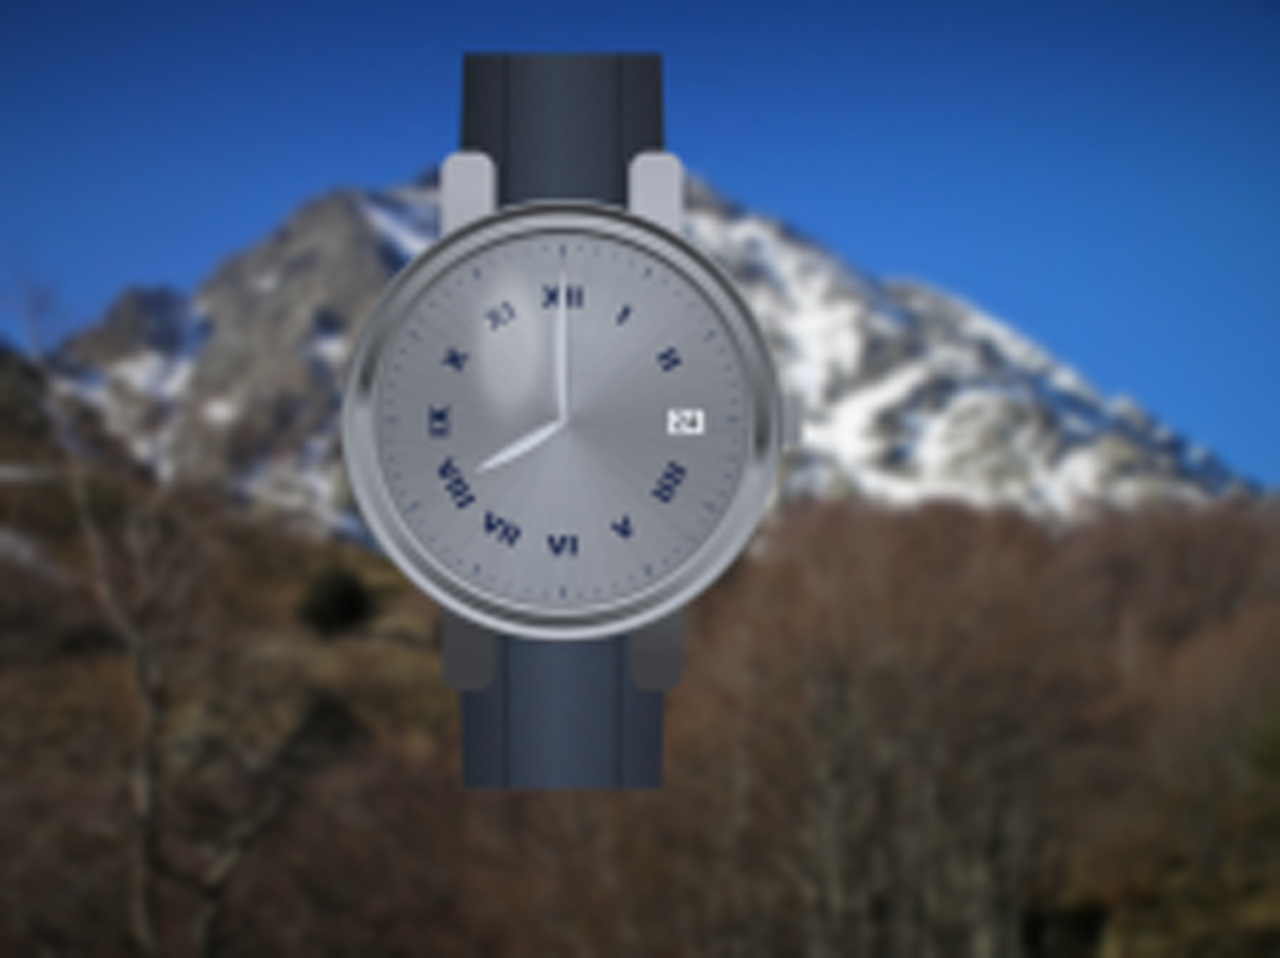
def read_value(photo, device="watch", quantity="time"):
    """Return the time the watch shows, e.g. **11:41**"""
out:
**8:00**
